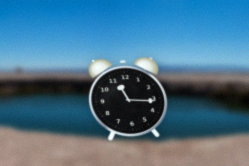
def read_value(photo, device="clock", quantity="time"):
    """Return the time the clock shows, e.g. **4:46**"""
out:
**11:16**
